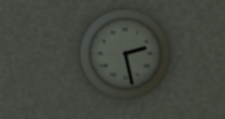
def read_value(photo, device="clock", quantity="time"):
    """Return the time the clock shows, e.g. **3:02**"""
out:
**2:28**
